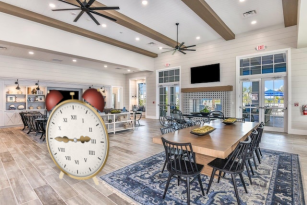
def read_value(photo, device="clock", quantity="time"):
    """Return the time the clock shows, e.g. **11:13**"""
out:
**2:45**
